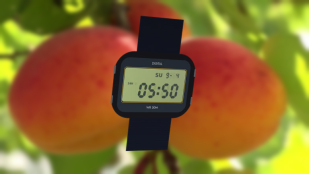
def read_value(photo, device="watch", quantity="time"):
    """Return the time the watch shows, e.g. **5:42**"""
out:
**5:50**
